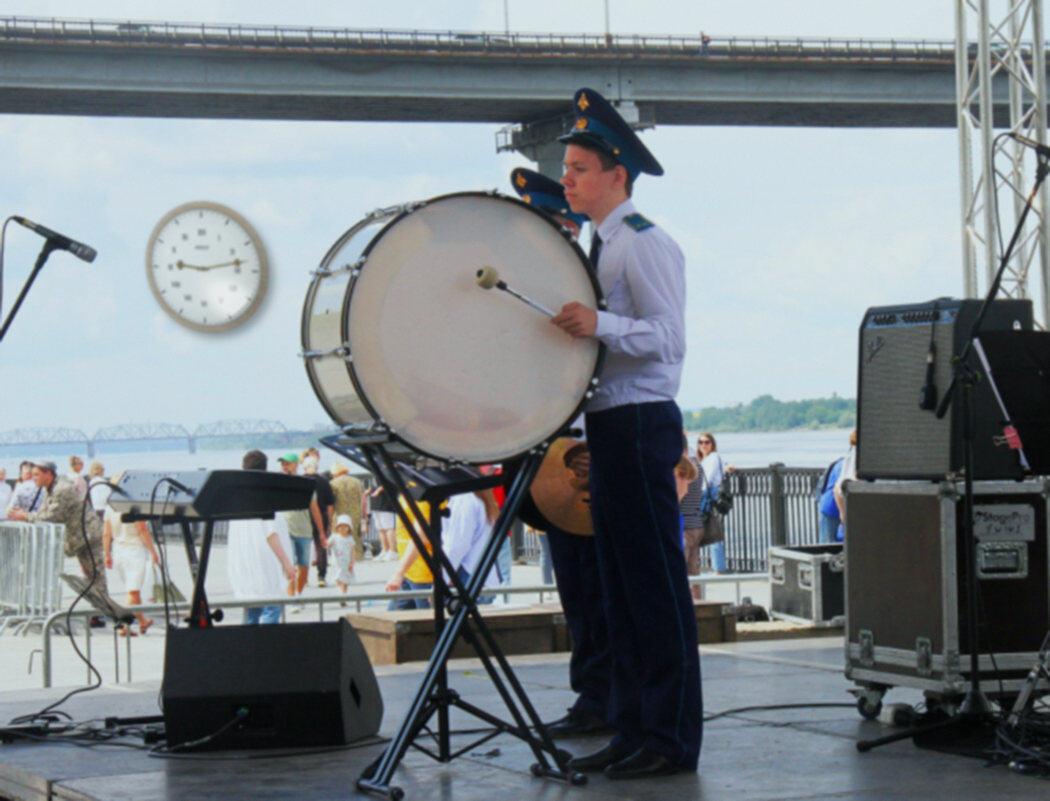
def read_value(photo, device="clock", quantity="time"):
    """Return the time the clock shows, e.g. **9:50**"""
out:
**9:13**
